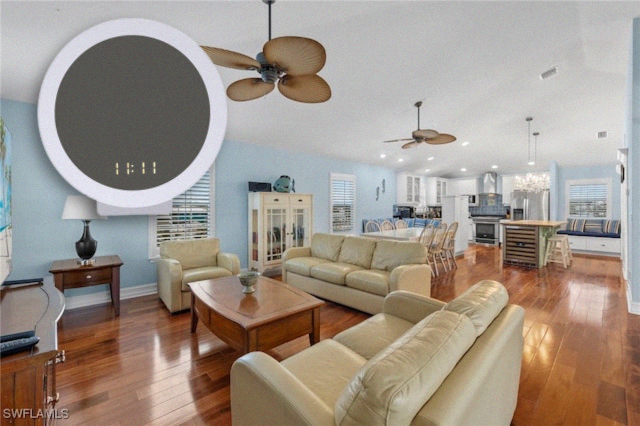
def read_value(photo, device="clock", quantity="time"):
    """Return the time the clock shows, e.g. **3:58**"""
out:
**11:11**
